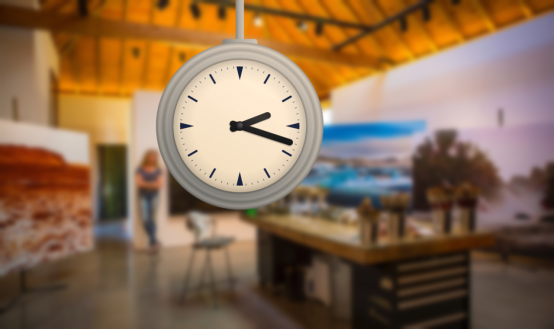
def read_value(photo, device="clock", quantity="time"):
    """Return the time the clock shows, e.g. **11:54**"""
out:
**2:18**
